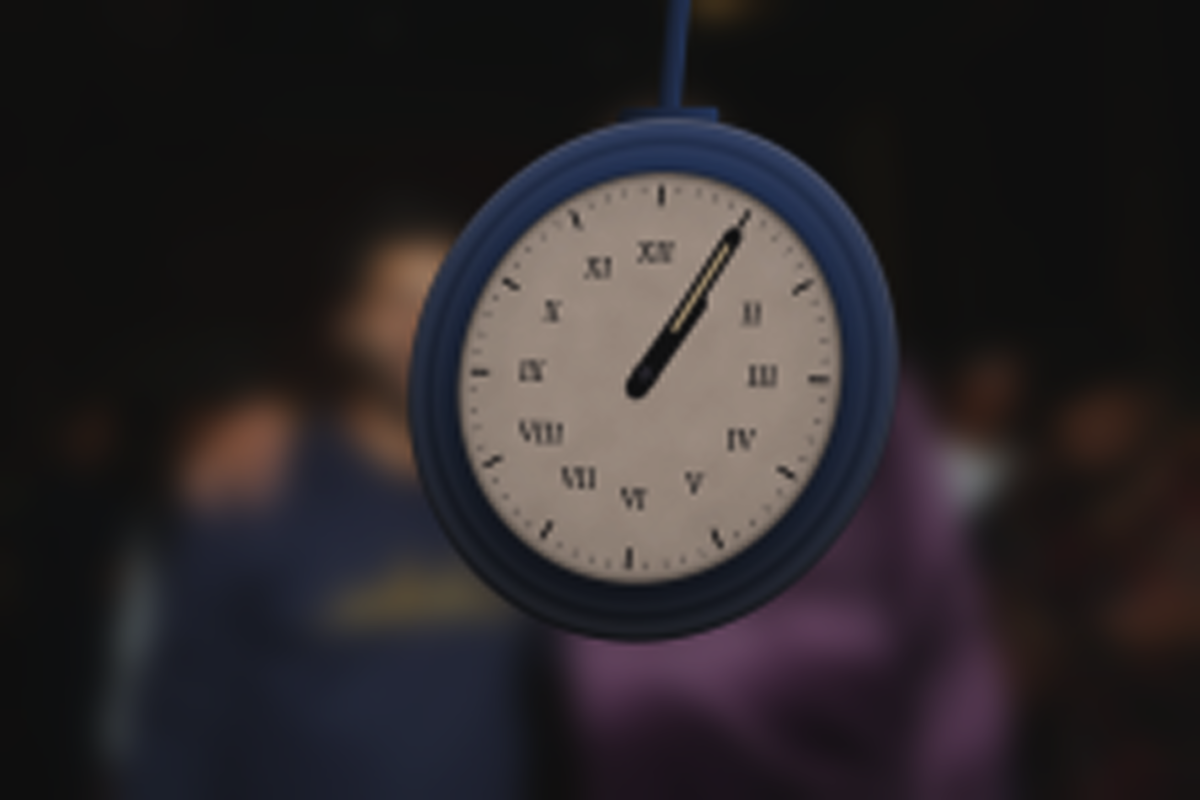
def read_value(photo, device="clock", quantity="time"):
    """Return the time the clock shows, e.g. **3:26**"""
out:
**1:05**
